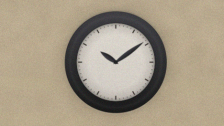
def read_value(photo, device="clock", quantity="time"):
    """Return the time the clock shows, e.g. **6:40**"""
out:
**10:09**
